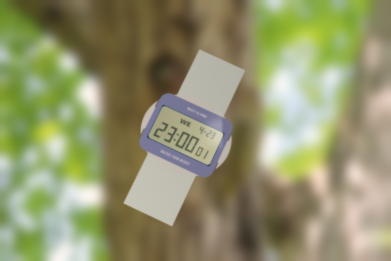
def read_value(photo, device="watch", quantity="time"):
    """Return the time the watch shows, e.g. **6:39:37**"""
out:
**23:00:01**
